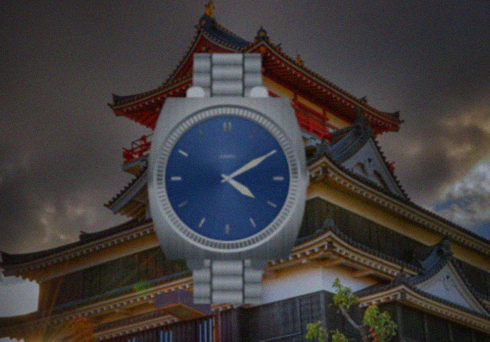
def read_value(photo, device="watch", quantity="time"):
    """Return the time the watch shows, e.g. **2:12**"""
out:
**4:10**
